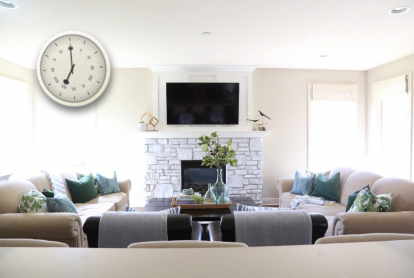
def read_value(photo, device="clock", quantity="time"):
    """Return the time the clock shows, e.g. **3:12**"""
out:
**7:00**
